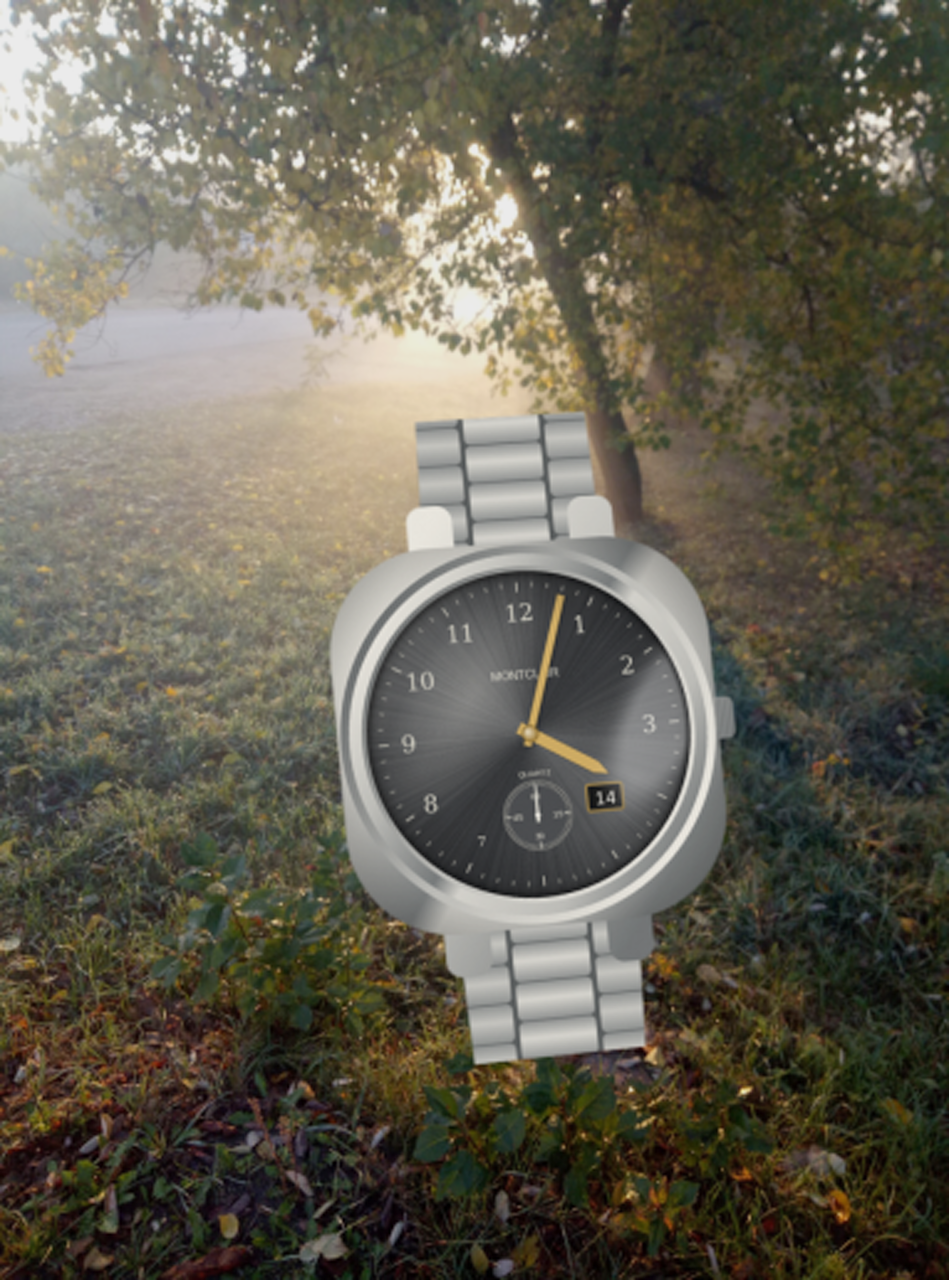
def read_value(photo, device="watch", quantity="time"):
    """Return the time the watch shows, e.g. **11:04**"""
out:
**4:03**
